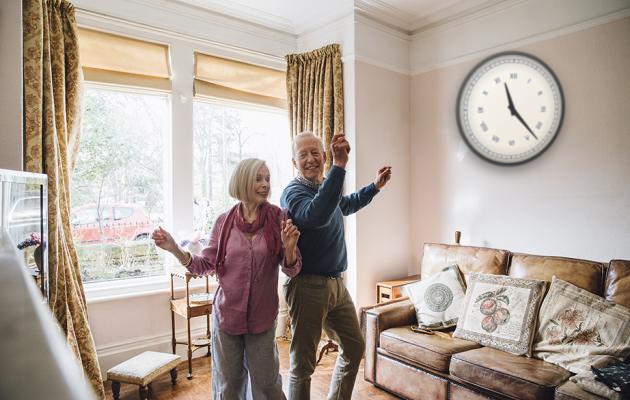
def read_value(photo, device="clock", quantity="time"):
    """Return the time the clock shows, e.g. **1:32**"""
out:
**11:23**
